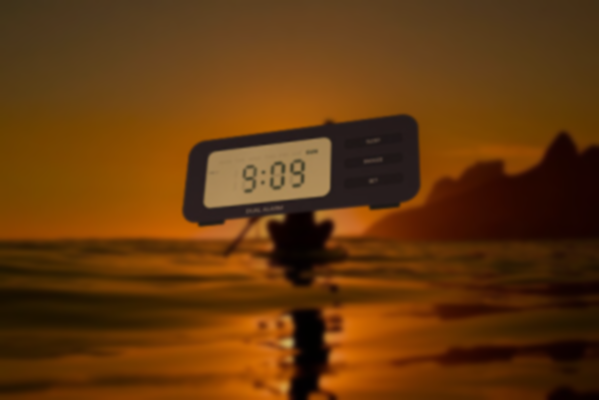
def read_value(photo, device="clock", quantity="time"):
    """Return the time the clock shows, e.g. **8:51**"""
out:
**9:09**
